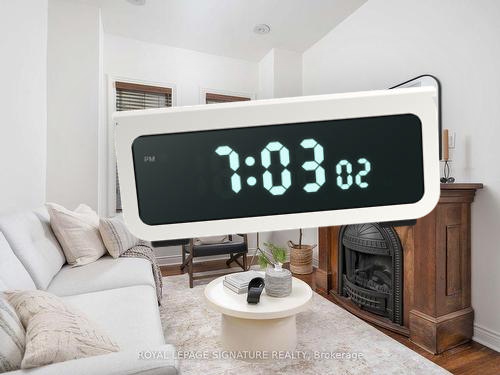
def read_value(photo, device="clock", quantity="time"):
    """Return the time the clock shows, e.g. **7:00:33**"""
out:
**7:03:02**
